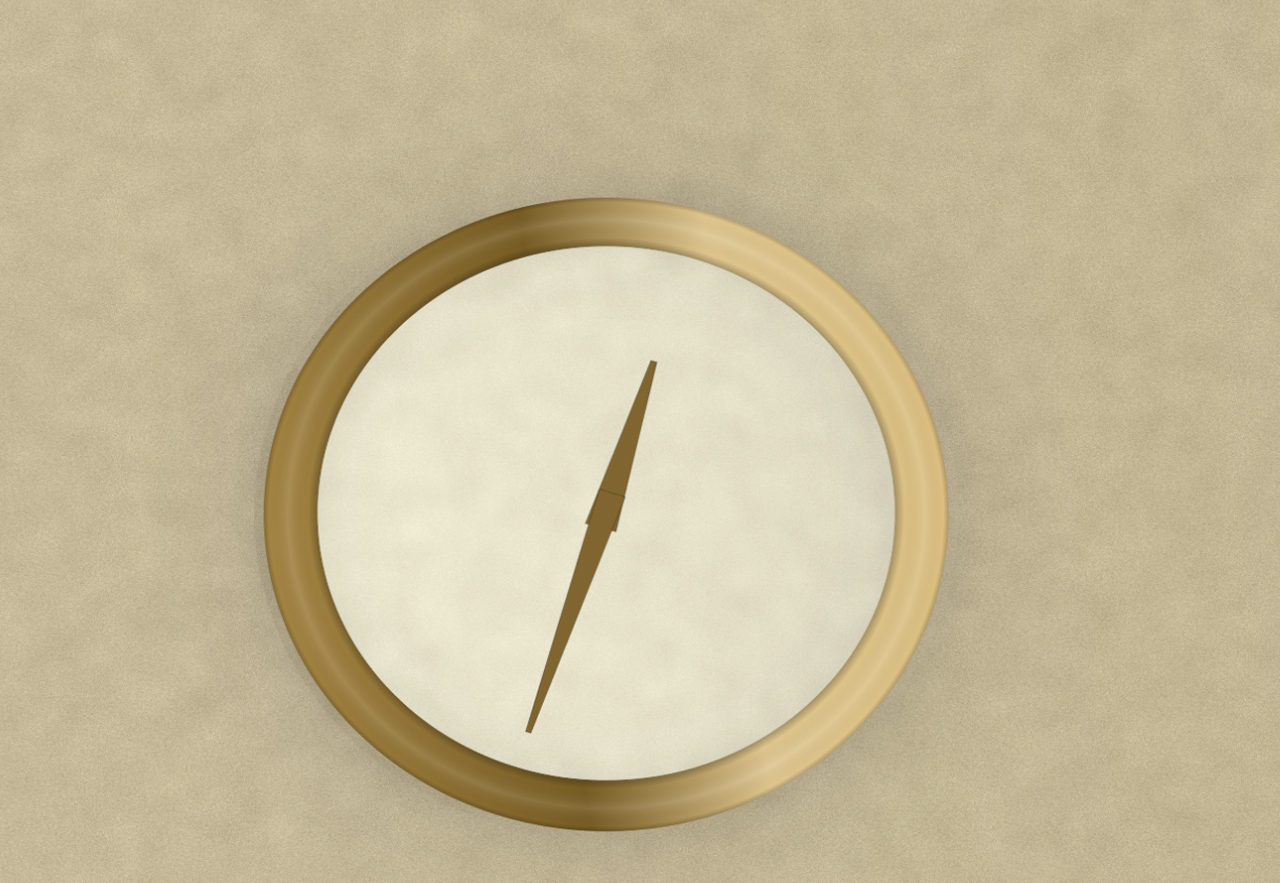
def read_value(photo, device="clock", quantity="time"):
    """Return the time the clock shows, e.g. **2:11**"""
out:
**12:33**
